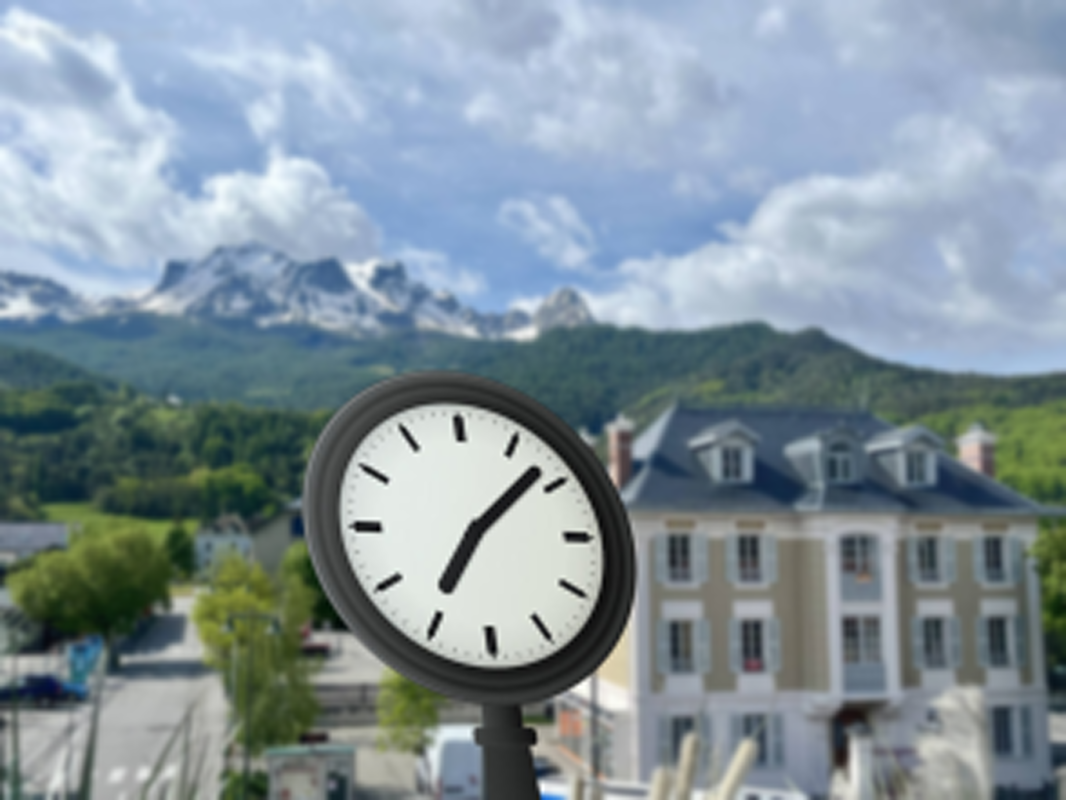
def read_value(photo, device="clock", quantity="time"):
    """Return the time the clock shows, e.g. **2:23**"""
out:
**7:08**
